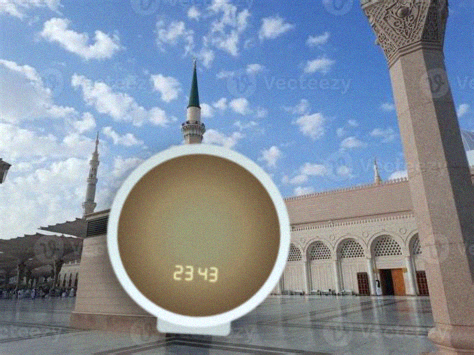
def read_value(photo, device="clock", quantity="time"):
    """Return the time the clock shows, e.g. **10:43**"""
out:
**23:43**
